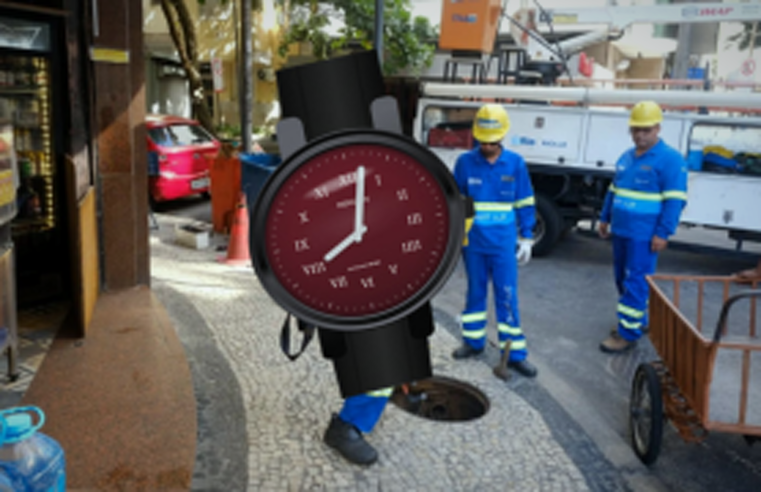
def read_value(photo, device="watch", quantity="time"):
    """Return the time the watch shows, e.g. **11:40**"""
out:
**8:02**
